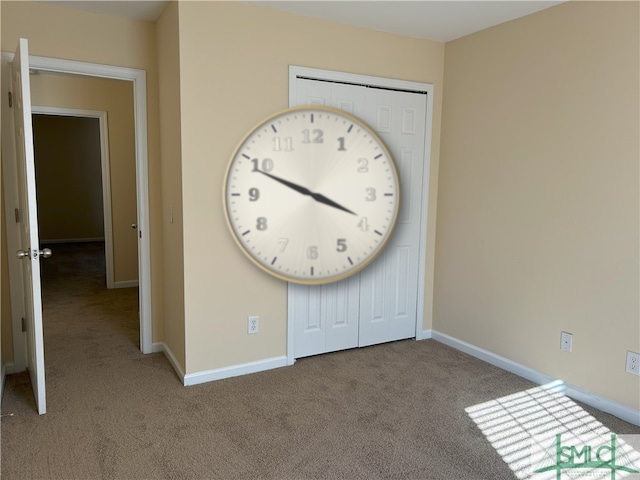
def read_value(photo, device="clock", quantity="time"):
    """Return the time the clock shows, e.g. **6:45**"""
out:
**3:49**
